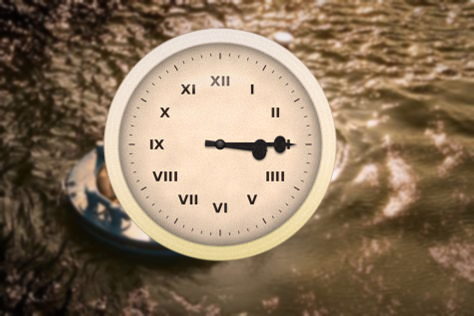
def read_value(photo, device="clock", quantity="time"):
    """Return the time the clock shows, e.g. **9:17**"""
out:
**3:15**
